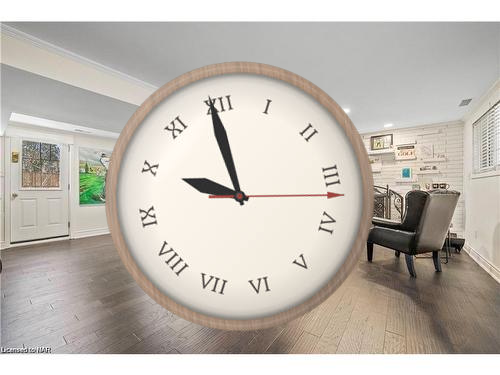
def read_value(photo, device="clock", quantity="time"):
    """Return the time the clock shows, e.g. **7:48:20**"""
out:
**9:59:17**
